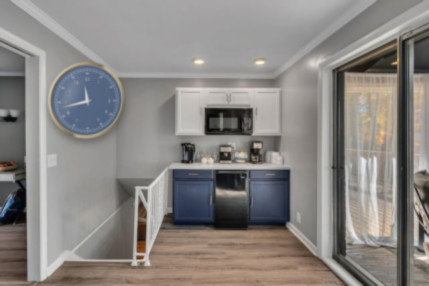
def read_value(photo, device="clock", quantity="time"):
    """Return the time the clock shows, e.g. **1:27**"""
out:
**11:43**
